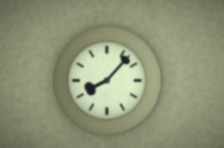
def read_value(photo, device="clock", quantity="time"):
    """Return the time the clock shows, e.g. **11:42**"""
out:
**8:07**
